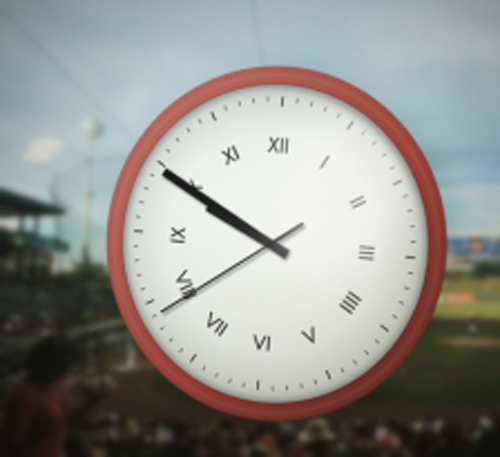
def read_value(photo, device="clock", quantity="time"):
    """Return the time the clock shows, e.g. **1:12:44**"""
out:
**9:49:39**
